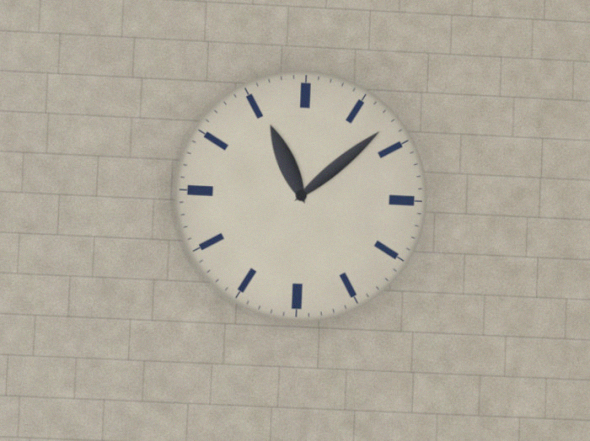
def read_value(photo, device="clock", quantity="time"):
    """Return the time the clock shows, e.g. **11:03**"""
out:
**11:08**
